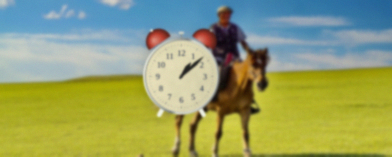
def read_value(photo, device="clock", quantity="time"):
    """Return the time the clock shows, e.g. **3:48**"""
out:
**1:08**
